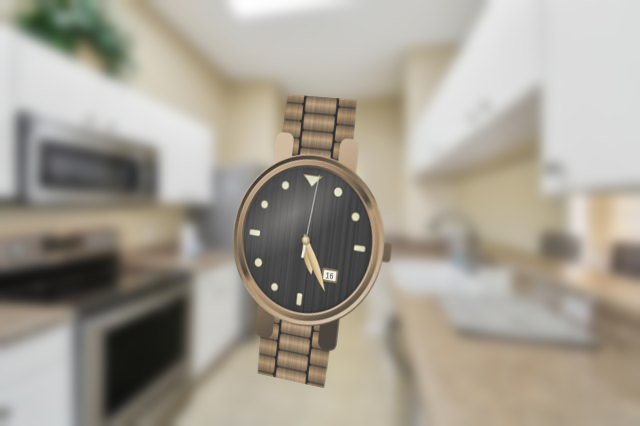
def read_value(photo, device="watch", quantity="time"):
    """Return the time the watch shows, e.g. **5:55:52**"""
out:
**5:25:01**
